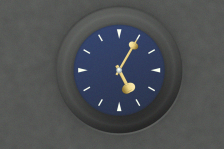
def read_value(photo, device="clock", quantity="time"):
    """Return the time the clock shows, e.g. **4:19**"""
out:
**5:05**
